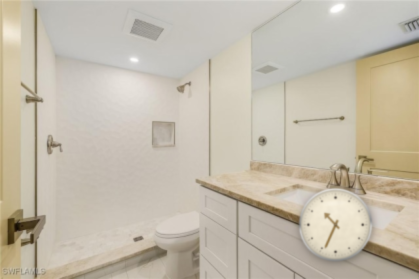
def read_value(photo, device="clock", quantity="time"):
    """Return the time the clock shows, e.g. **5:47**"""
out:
**10:34**
